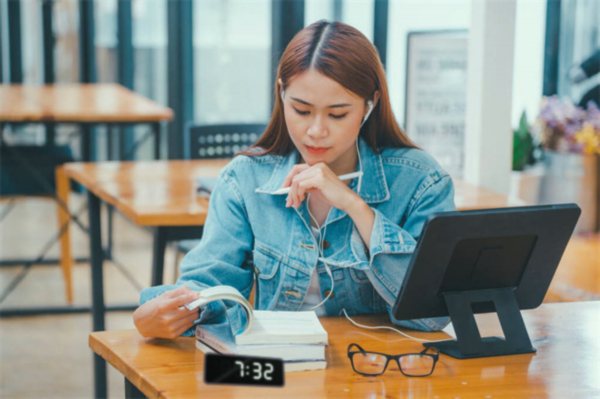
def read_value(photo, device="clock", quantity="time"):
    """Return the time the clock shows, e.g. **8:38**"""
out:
**7:32**
